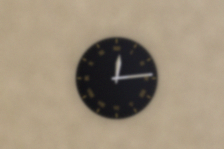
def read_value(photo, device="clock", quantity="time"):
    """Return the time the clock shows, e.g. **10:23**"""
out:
**12:14**
